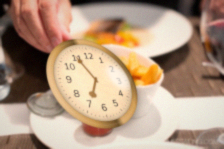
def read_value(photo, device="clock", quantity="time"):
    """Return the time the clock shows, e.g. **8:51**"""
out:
**6:55**
